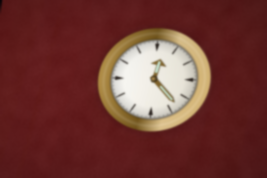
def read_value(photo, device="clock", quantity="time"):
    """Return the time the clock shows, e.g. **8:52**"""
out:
**12:23**
